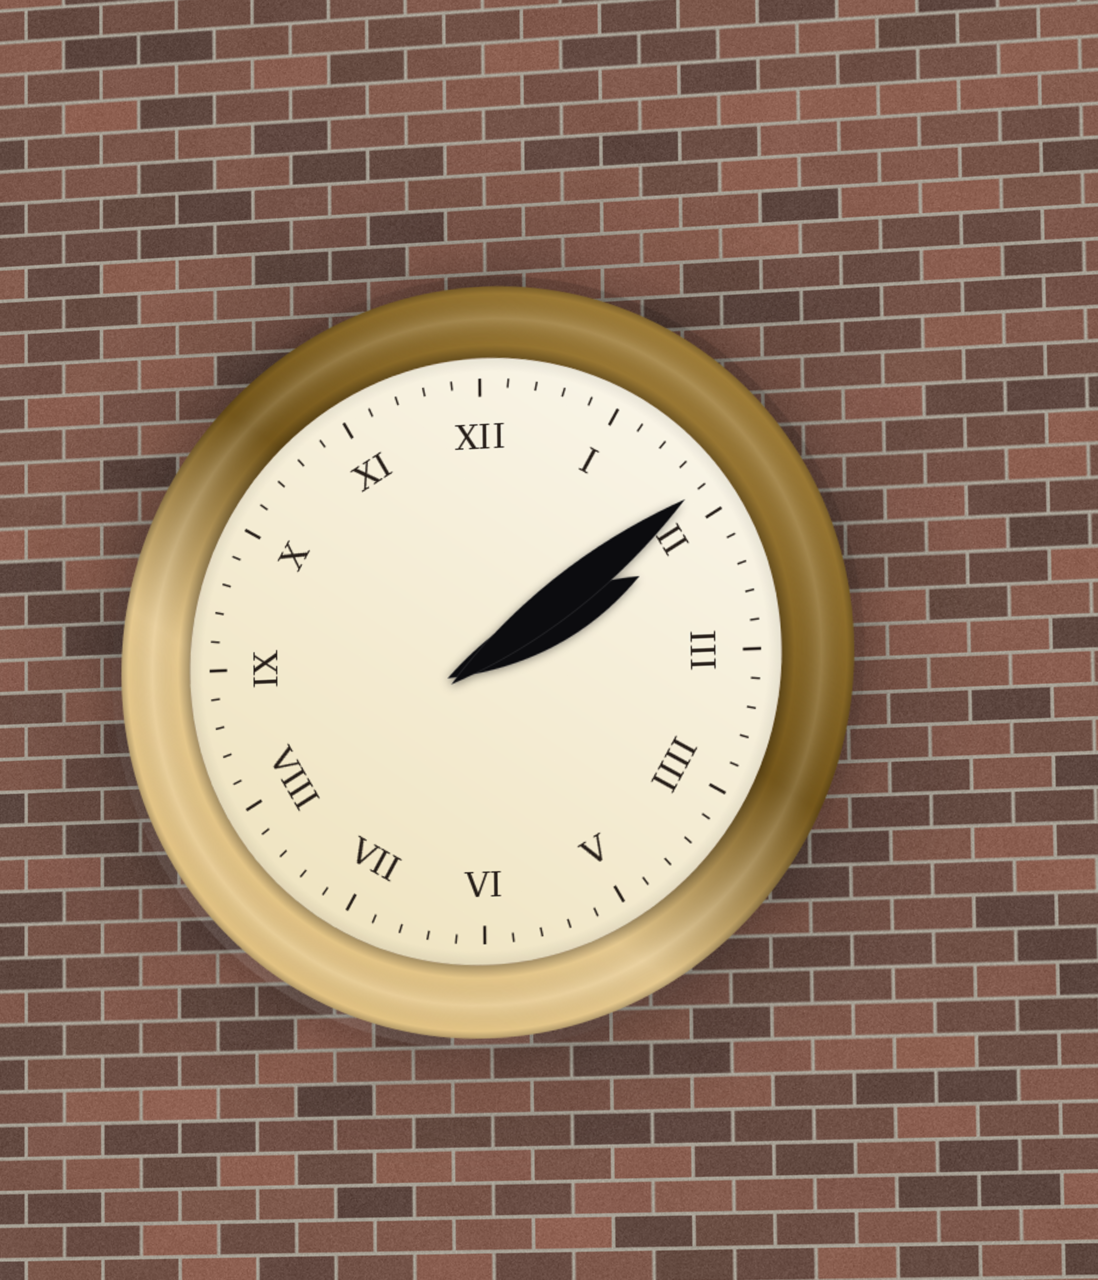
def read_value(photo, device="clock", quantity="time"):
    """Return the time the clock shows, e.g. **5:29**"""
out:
**2:09**
